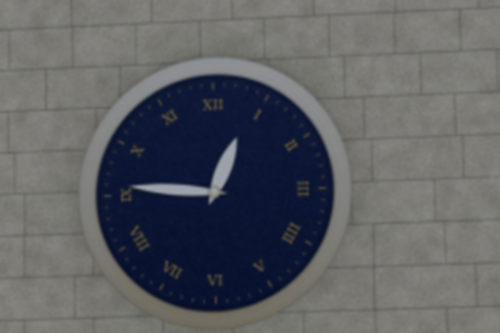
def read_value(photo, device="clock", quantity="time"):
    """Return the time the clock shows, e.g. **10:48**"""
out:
**12:46**
